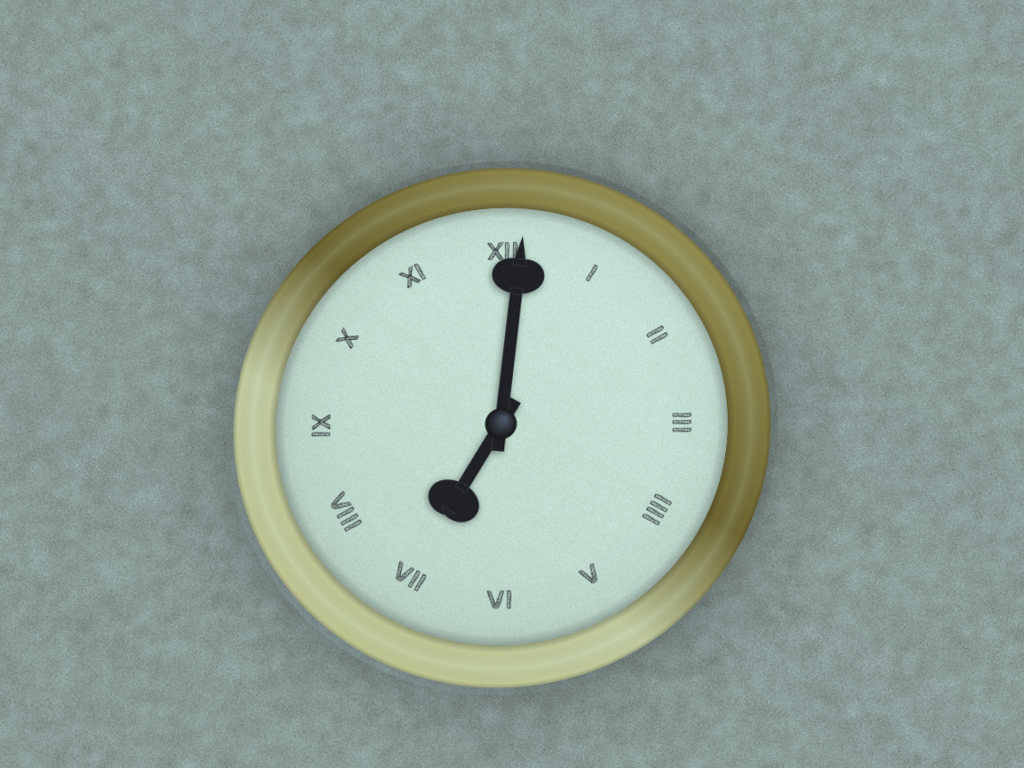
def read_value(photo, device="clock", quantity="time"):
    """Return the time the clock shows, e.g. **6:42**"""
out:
**7:01**
